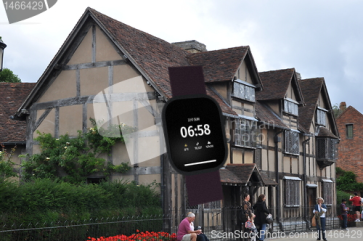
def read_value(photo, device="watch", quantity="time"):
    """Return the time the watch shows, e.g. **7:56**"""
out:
**6:58**
